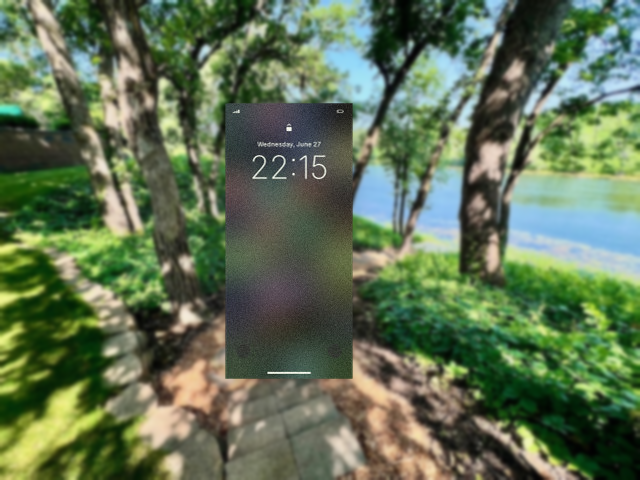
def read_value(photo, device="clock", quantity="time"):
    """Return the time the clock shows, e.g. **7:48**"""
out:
**22:15**
